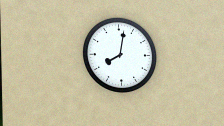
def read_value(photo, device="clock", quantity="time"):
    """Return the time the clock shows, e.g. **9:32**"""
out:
**8:02**
